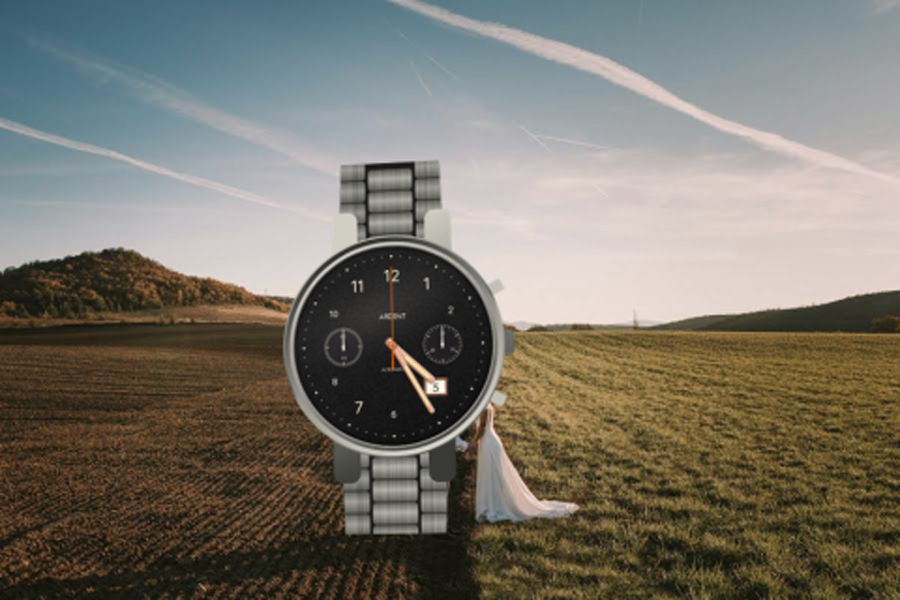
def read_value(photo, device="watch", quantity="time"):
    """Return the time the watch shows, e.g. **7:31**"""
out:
**4:25**
